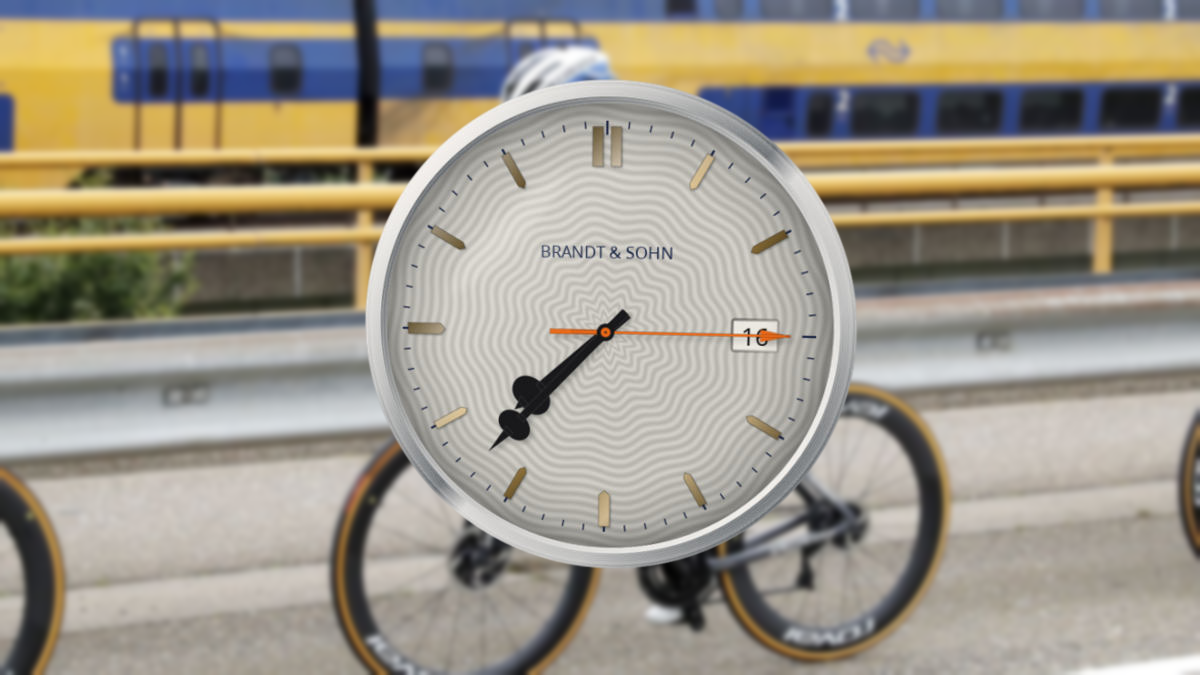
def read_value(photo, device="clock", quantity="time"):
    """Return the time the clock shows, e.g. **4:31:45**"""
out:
**7:37:15**
